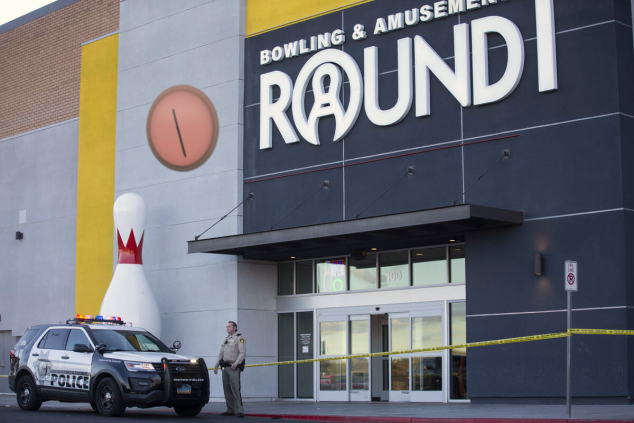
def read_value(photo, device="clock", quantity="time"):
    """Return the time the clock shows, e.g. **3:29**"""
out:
**11:27**
